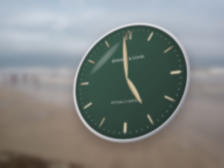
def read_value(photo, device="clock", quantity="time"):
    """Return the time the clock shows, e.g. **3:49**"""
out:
**4:59**
